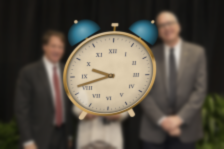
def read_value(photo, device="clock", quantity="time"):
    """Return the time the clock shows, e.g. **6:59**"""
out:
**9:42**
